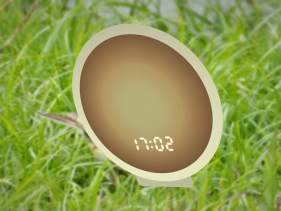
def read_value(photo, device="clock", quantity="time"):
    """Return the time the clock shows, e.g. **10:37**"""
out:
**17:02**
